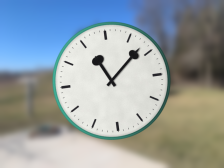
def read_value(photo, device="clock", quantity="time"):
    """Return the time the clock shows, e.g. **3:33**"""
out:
**11:08**
